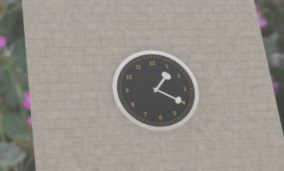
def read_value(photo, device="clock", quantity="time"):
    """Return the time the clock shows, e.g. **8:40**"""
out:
**1:20**
